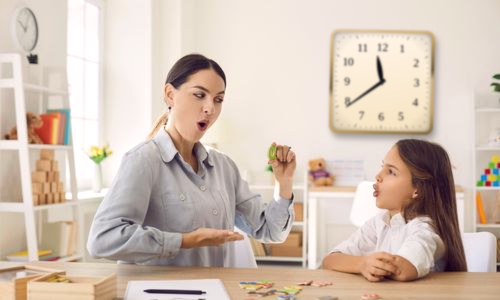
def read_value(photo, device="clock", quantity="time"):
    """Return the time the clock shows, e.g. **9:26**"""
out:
**11:39**
